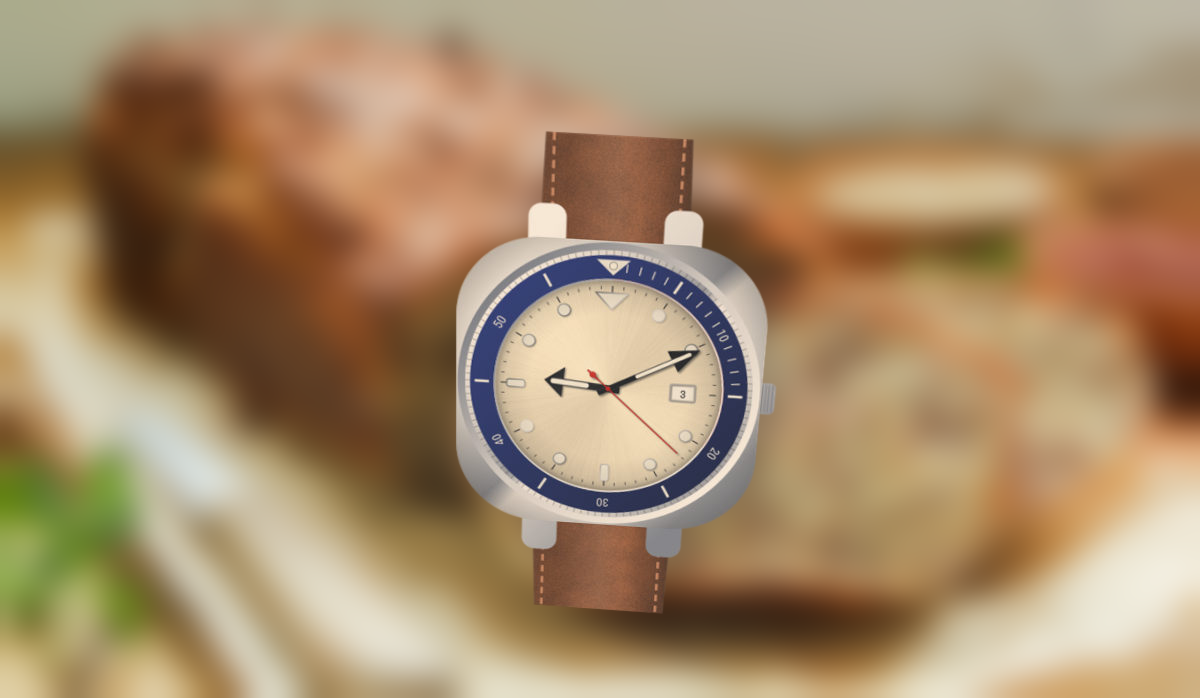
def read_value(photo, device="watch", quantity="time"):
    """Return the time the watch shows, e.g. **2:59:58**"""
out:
**9:10:22**
